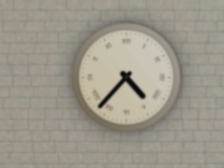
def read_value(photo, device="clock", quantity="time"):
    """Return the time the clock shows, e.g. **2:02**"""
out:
**4:37**
